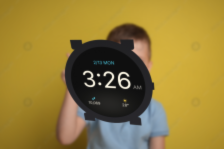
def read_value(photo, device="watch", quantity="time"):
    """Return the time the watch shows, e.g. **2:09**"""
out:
**3:26**
